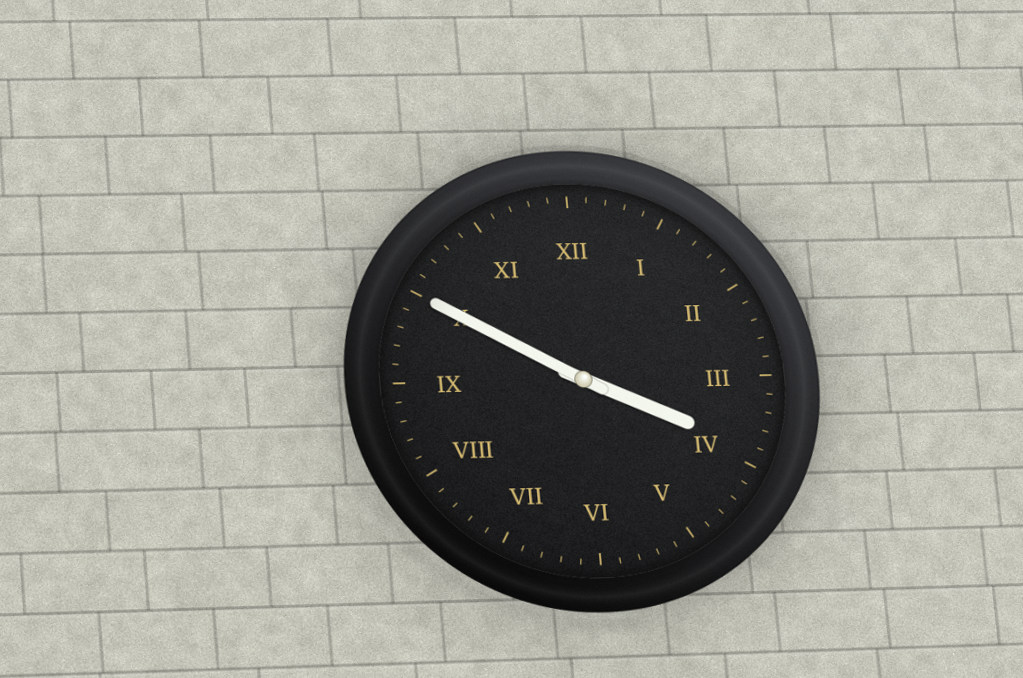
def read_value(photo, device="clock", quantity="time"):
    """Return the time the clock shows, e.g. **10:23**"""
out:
**3:50**
